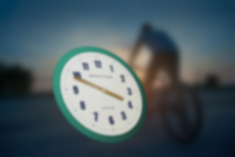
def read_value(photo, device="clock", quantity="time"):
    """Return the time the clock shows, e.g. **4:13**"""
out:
**3:49**
